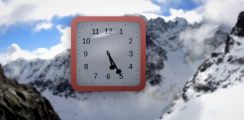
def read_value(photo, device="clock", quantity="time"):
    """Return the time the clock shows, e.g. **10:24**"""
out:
**5:25**
